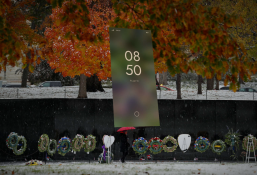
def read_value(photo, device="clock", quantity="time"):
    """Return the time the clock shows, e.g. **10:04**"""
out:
**8:50**
